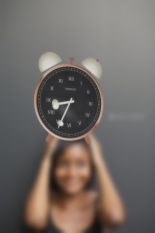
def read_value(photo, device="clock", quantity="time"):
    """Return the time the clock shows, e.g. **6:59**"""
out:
**8:34**
